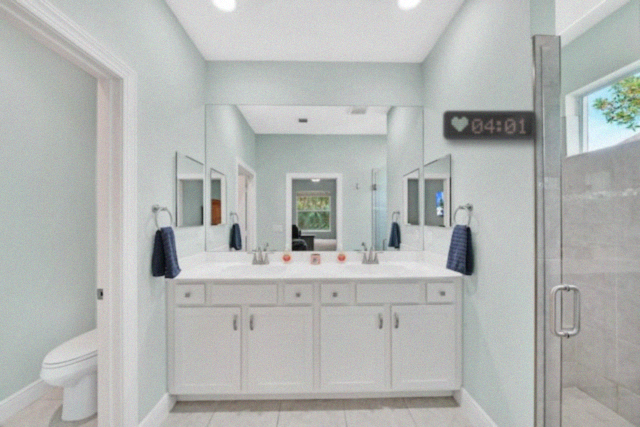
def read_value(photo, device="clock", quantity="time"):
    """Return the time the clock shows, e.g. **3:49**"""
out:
**4:01**
